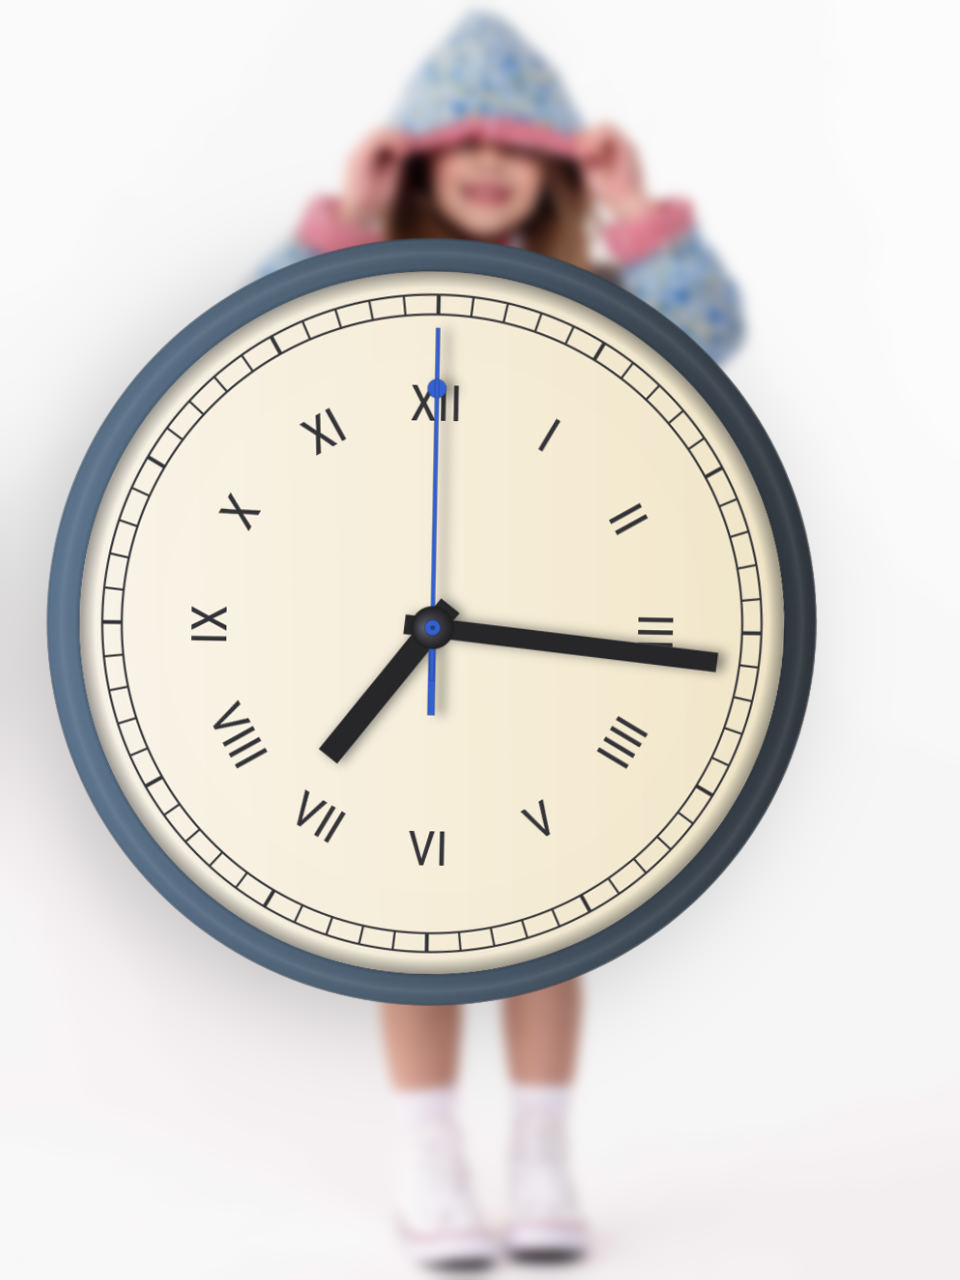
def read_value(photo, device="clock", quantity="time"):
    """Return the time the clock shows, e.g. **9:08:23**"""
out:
**7:16:00**
